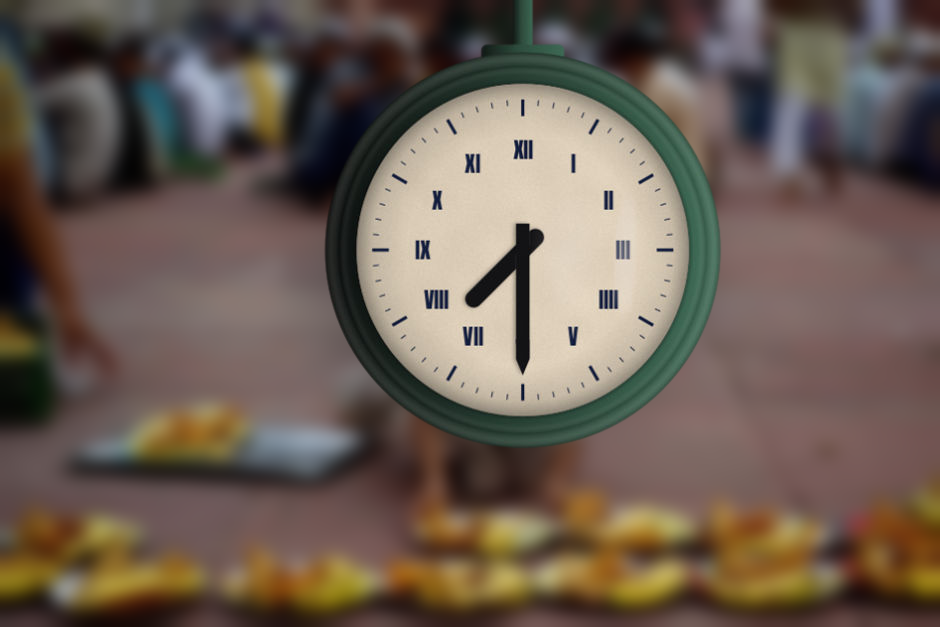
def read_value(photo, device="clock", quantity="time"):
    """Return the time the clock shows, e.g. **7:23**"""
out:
**7:30**
